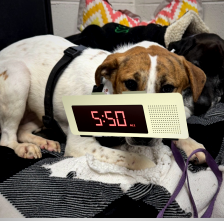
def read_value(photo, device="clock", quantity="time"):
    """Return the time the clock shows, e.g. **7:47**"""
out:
**5:50**
